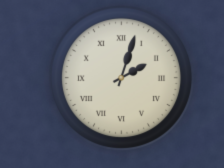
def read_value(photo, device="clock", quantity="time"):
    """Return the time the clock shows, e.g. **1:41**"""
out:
**2:03**
